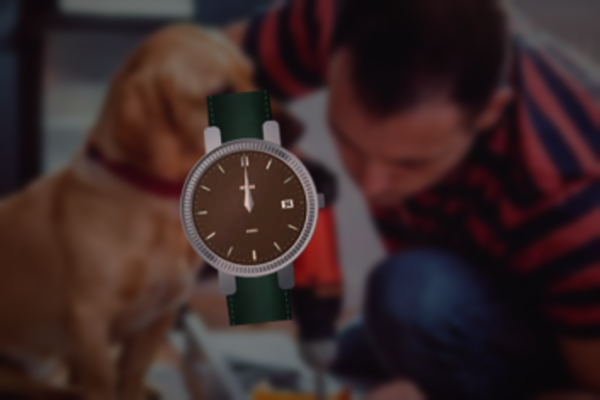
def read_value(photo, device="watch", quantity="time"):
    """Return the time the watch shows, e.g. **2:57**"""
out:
**12:00**
